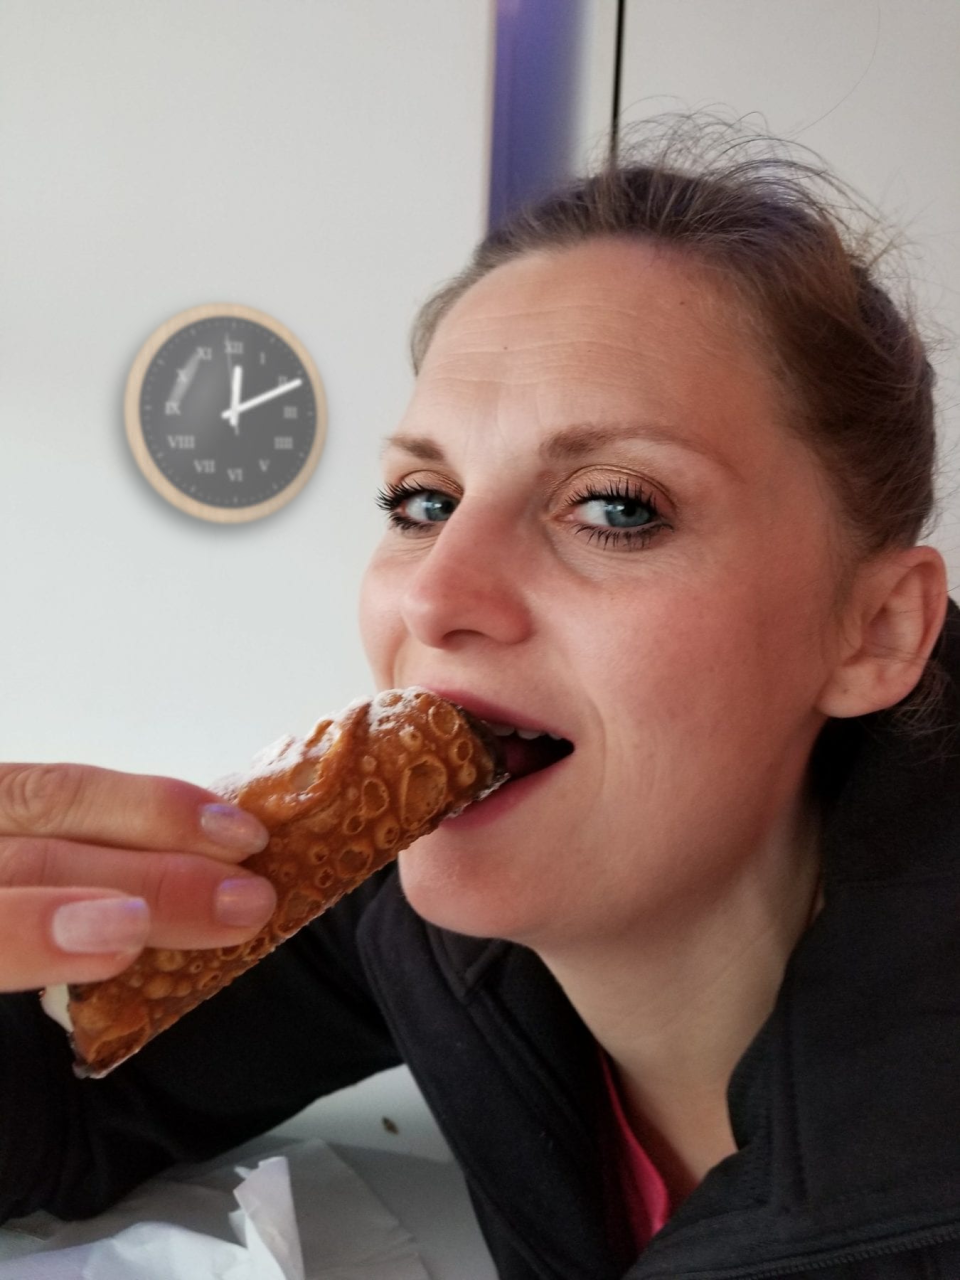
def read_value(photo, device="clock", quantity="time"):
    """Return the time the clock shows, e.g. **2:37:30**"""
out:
**12:10:59**
